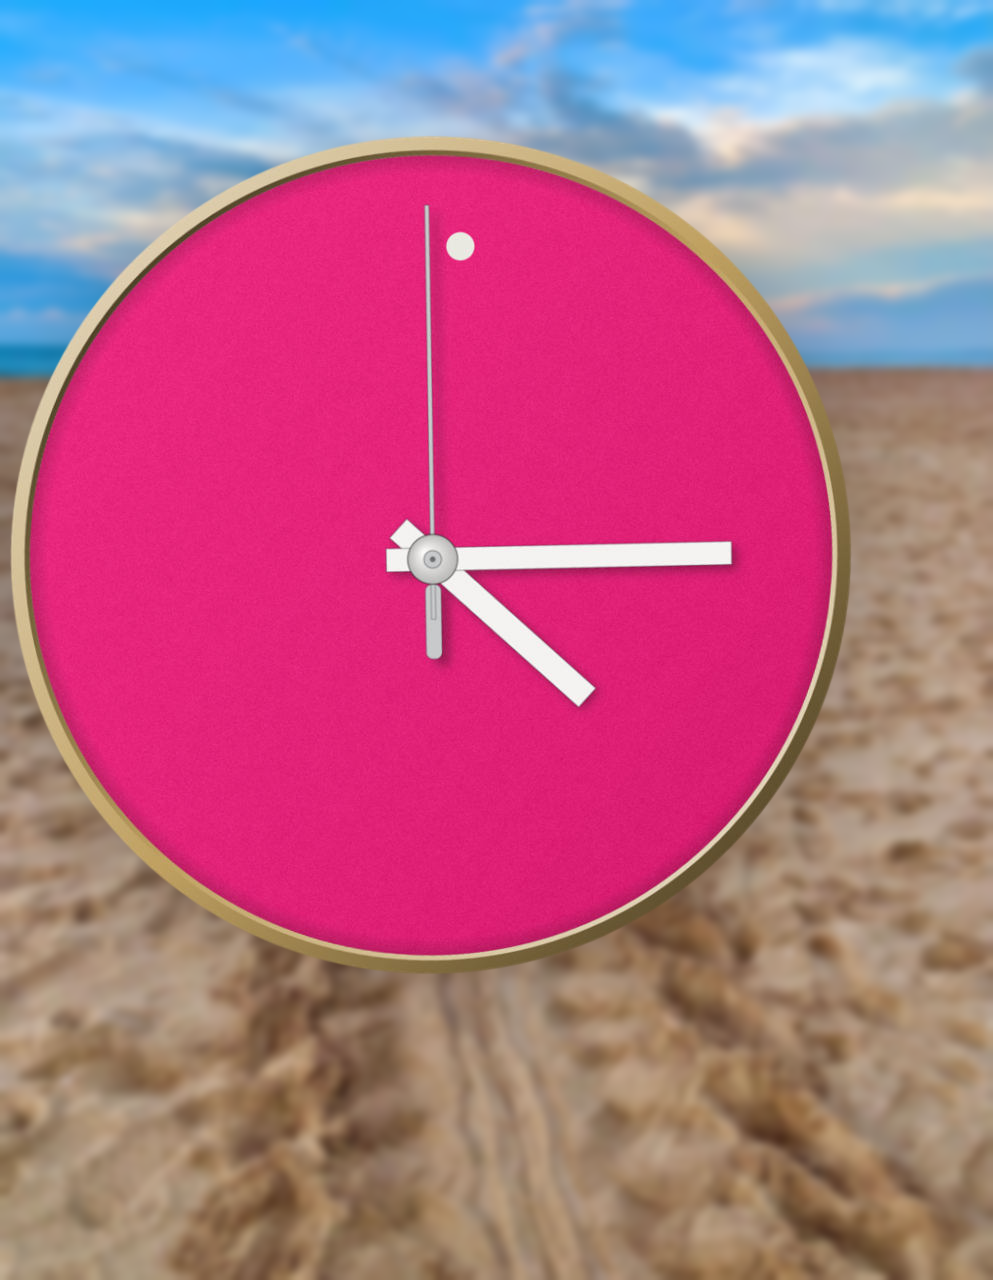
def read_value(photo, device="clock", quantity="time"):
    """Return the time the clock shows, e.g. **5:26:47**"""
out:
**4:13:59**
